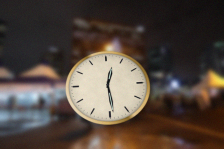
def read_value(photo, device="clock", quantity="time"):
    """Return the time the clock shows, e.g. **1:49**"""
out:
**12:29**
